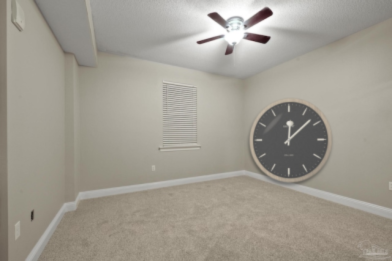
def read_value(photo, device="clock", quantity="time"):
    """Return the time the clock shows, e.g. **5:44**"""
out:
**12:08**
